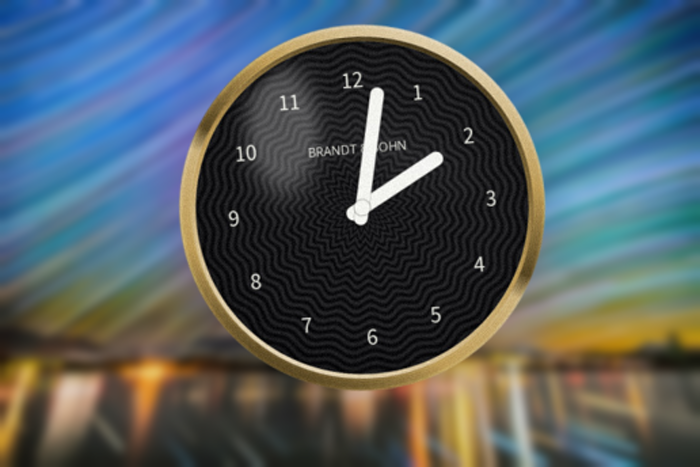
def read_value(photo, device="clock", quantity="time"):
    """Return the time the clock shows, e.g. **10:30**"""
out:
**2:02**
